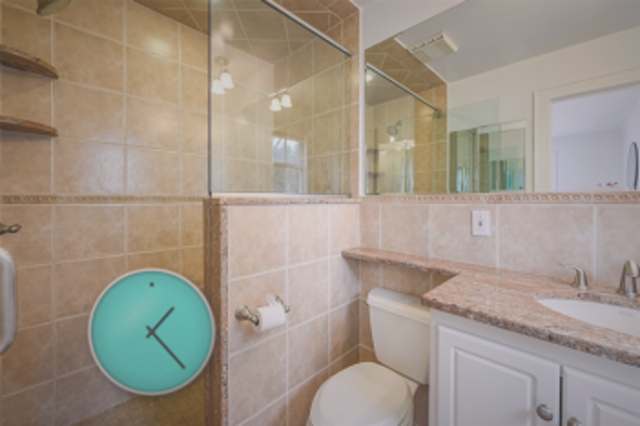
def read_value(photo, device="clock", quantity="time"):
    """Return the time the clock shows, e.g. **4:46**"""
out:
**1:23**
